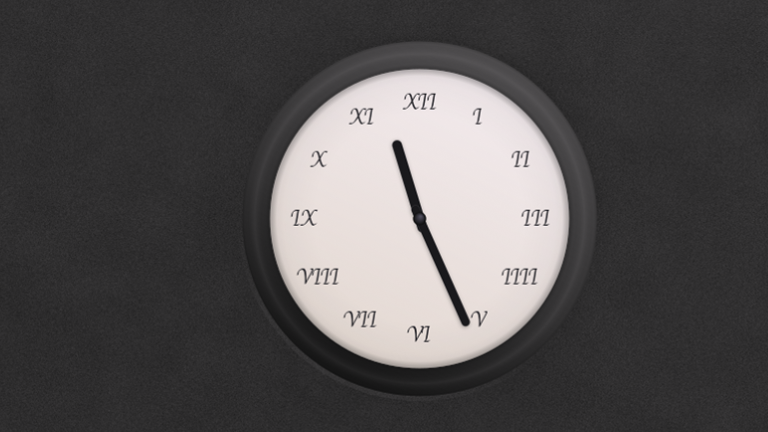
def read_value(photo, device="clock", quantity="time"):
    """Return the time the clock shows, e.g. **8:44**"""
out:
**11:26**
